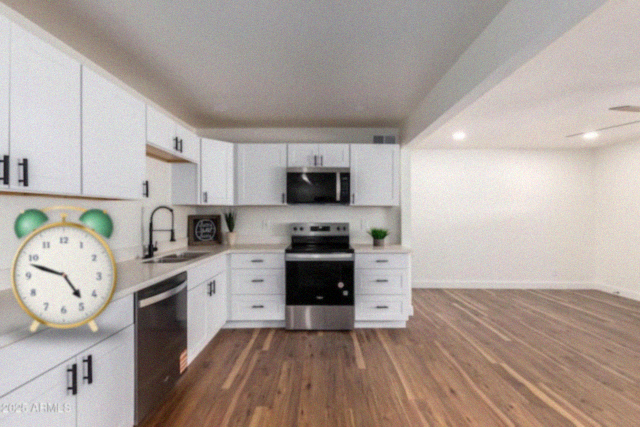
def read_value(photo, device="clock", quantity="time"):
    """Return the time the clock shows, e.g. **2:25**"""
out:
**4:48**
